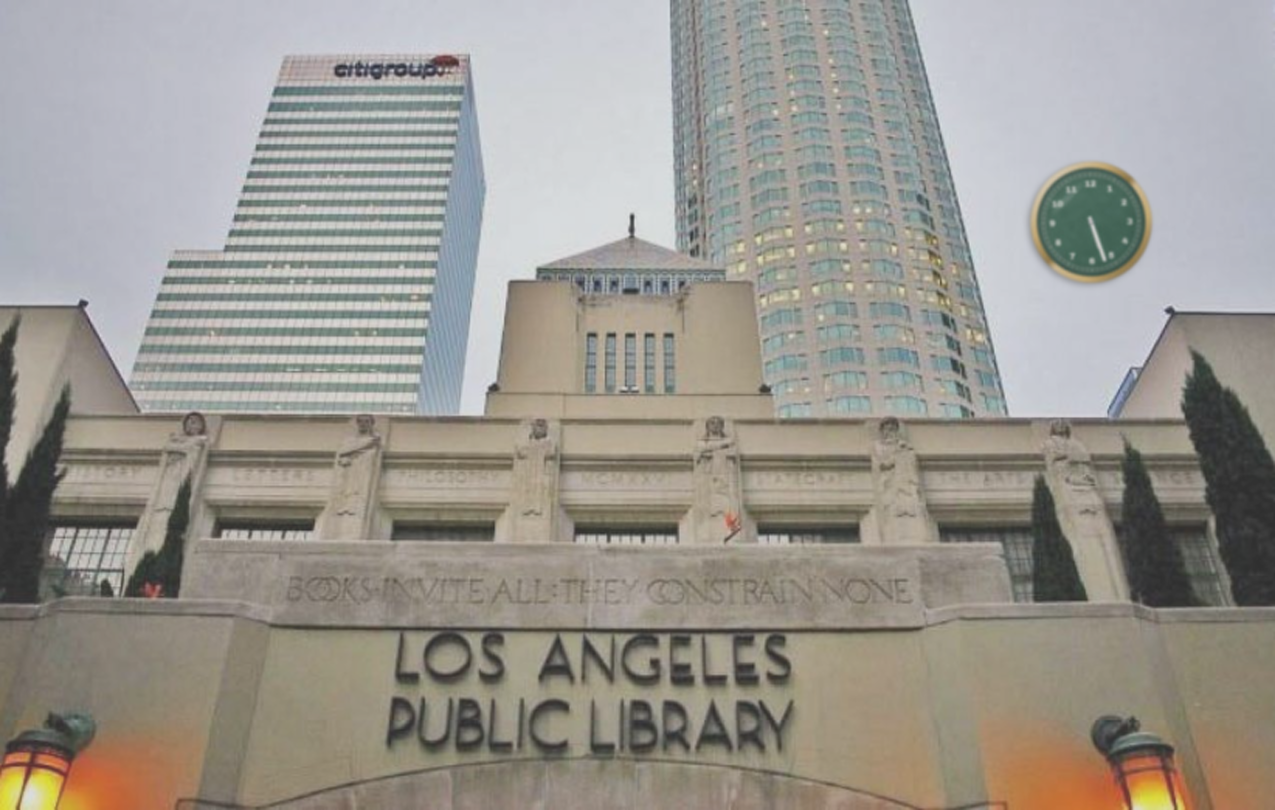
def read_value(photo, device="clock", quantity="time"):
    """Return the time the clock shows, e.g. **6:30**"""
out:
**5:27**
